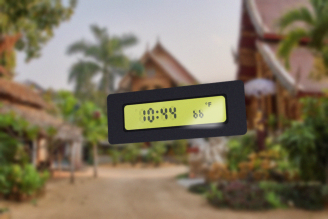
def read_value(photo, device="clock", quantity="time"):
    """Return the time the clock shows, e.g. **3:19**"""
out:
**10:44**
